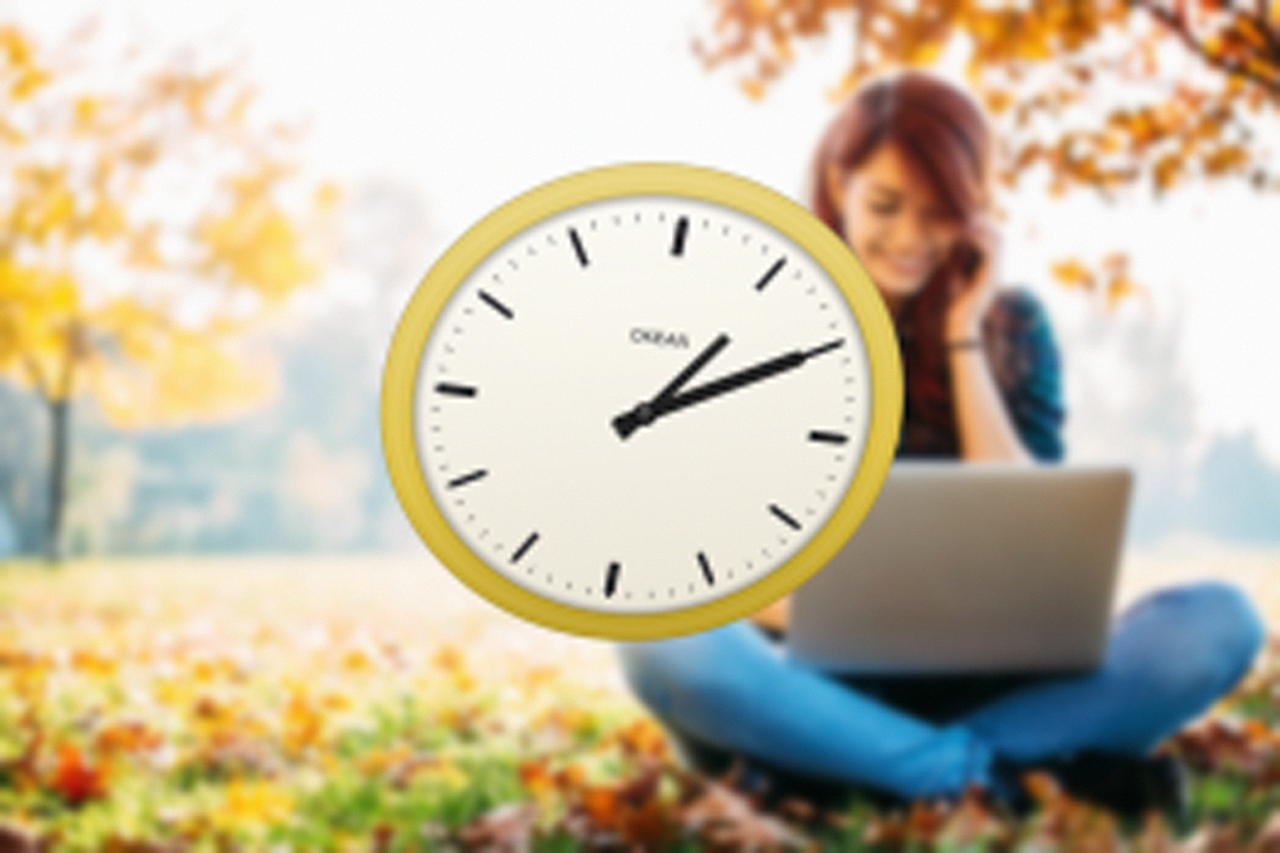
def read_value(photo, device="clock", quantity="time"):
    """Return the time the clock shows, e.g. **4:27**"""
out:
**1:10**
